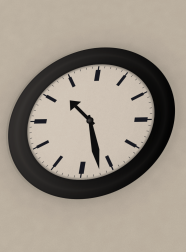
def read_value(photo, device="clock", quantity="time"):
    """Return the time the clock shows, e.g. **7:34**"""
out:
**10:27**
